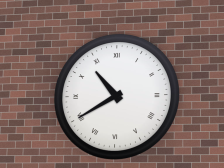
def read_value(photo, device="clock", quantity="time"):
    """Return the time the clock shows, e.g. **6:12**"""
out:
**10:40**
